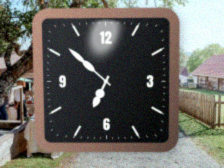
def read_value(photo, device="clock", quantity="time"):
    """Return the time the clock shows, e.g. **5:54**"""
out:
**6:52**
